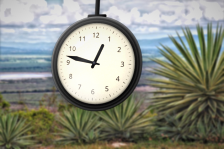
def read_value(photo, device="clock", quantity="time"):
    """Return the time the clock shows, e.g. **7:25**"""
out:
**12:47**
